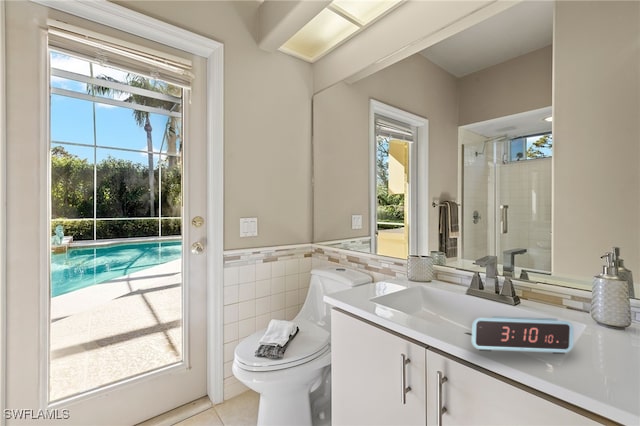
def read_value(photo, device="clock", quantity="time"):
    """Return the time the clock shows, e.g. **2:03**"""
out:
**3:10**
